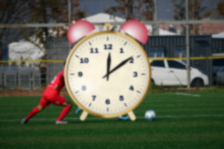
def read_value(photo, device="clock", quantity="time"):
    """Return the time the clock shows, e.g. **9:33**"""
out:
**12:09**
